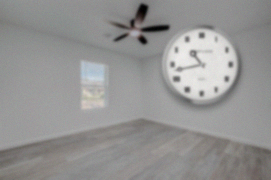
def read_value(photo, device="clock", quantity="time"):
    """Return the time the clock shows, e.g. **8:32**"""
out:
**10:43**
